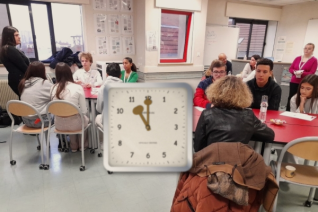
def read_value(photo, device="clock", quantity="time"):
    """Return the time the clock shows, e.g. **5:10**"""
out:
**11:00**
